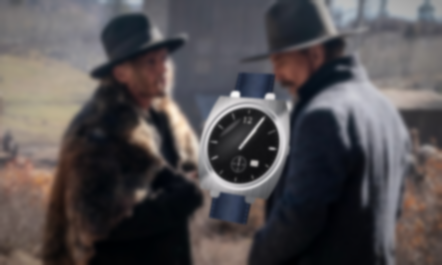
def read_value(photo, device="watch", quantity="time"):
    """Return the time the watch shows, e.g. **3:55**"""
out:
**1:05**
